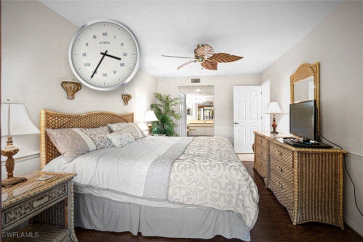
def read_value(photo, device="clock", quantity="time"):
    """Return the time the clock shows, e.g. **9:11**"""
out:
**3:35**
